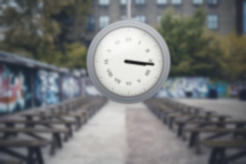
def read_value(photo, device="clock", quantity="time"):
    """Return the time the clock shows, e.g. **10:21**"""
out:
**3:16**
